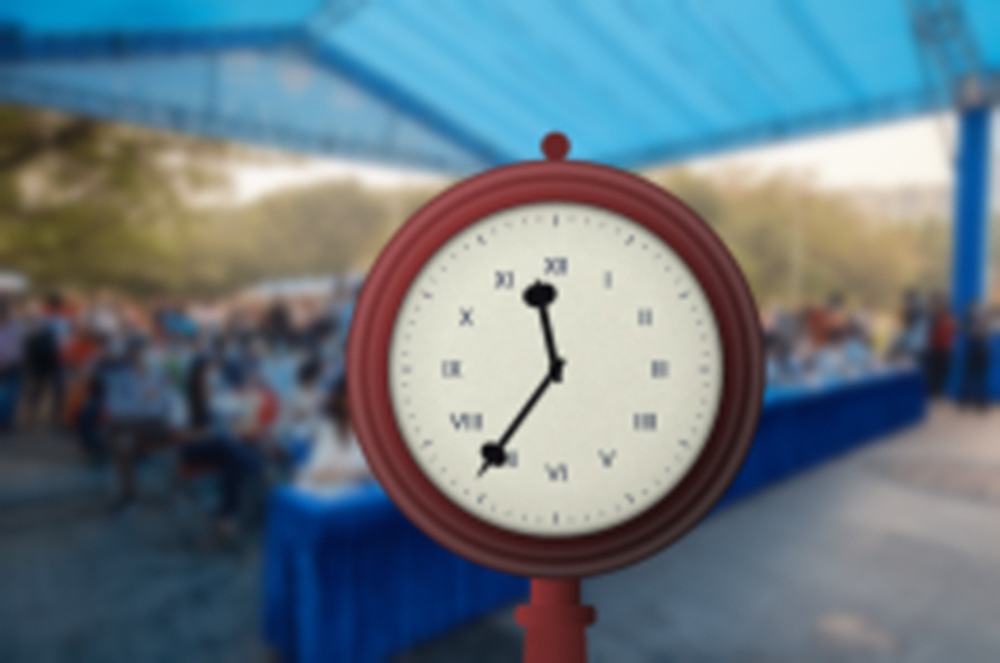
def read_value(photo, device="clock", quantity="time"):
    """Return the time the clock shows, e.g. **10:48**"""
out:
**11:36**
